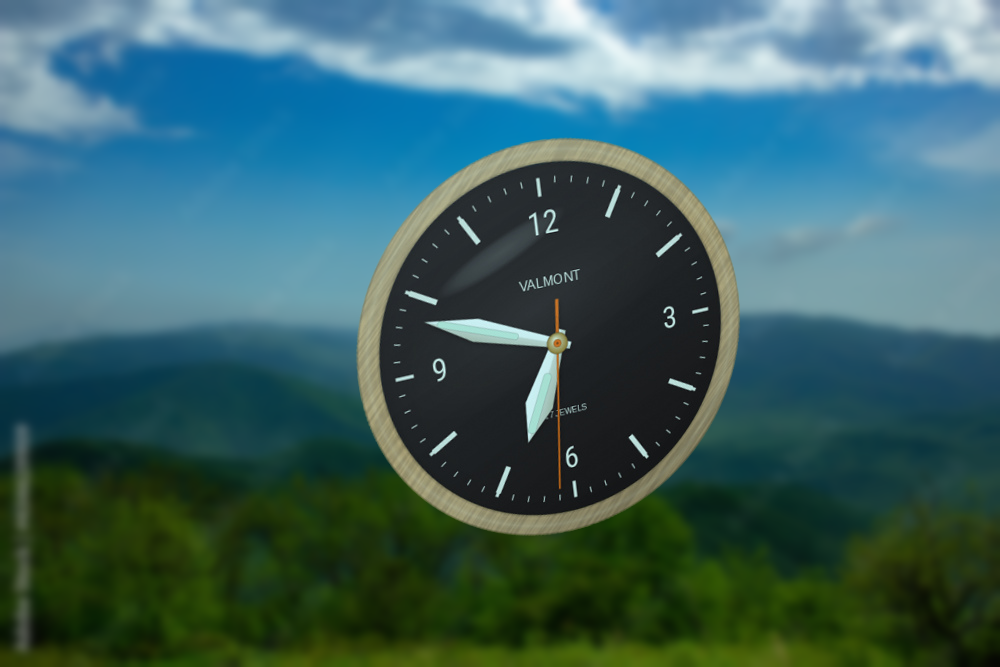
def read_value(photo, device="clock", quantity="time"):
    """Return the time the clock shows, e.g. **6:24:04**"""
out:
**6:48:31**
